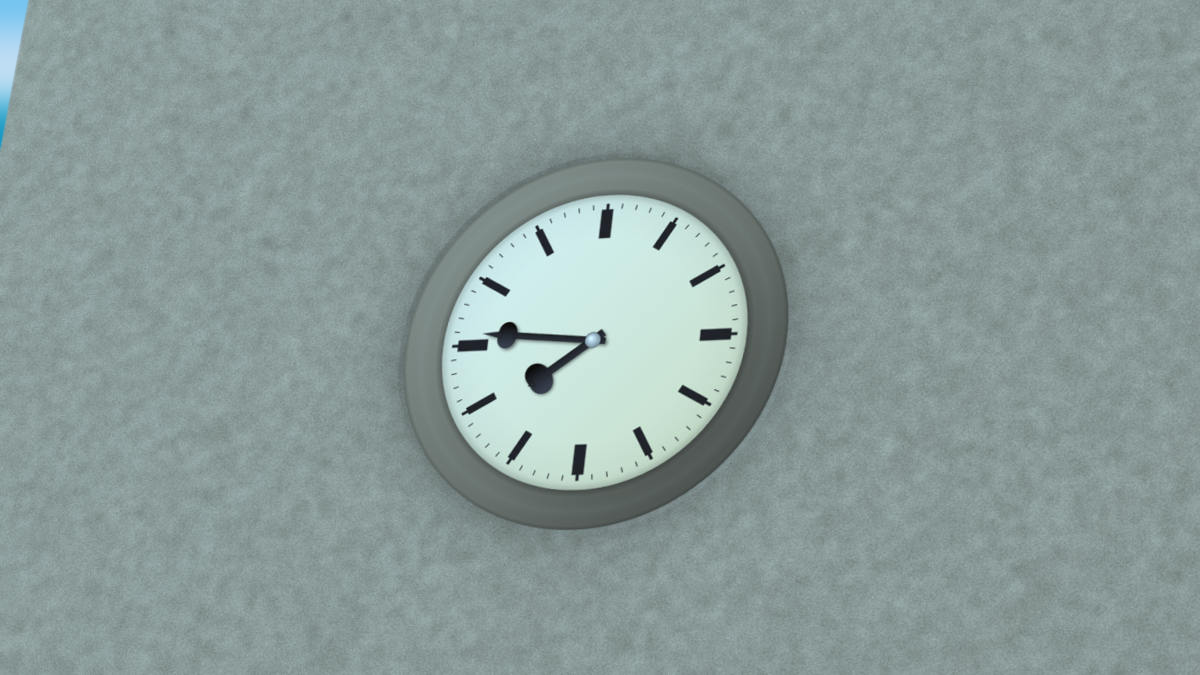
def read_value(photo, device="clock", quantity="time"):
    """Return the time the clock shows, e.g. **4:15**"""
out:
**7:46**
